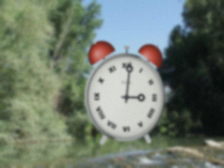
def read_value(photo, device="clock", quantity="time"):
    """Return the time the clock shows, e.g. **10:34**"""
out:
**3:01**
